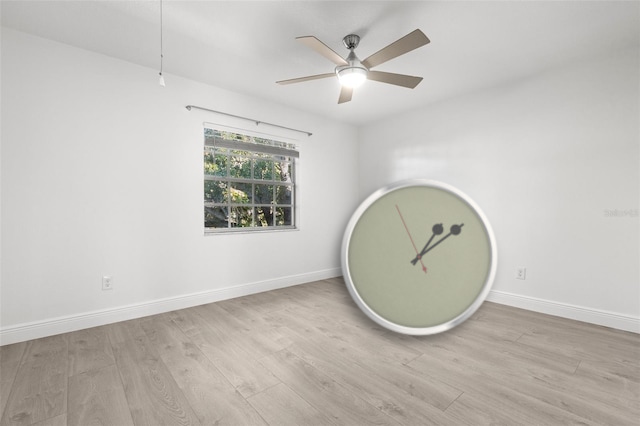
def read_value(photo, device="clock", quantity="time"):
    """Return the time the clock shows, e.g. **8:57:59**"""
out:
**1:08:56**
